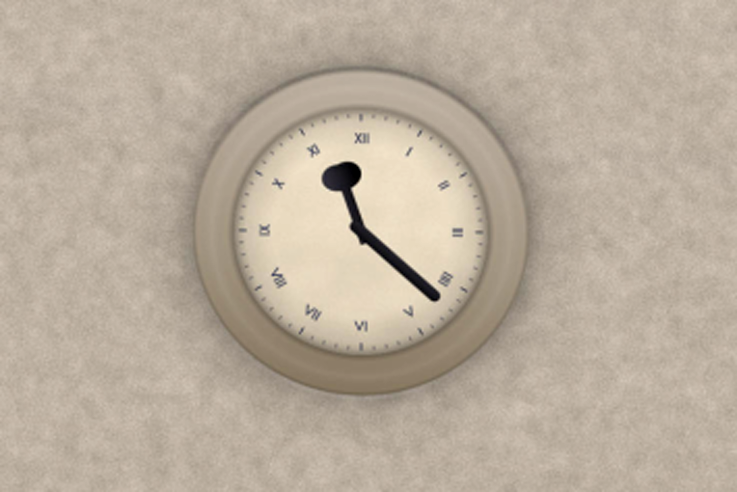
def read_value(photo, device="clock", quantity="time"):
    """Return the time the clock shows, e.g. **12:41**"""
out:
**11:22**
